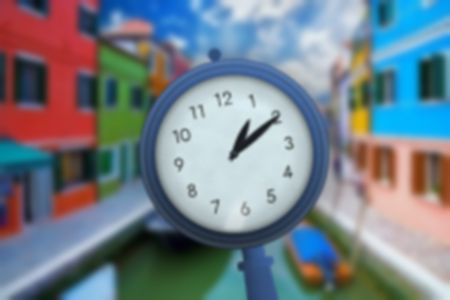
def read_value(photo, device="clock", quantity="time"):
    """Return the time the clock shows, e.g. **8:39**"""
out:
**1:10**
